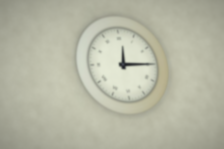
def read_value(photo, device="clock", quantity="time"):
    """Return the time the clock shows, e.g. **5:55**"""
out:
**12:15**
